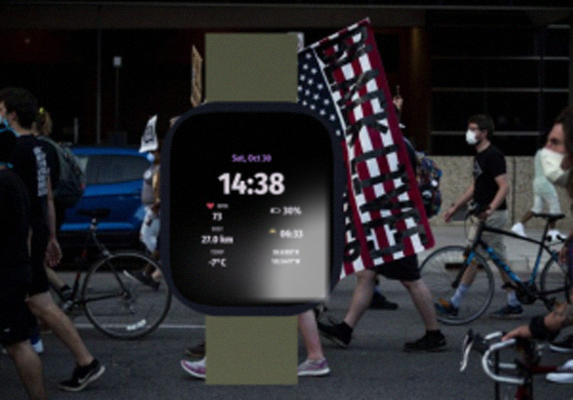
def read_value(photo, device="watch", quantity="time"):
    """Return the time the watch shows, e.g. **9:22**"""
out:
**14:38**
